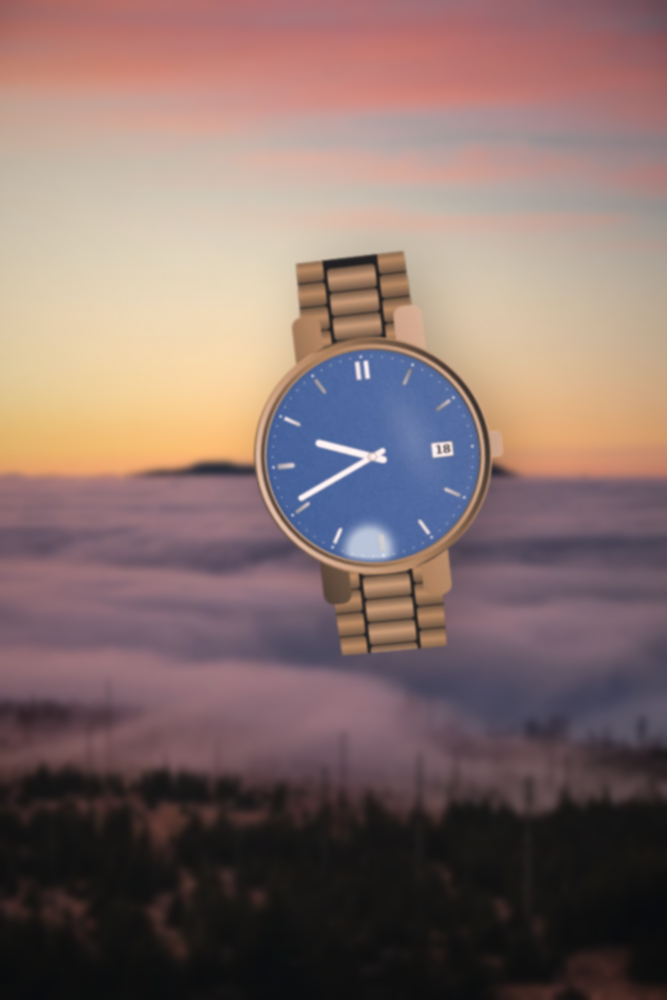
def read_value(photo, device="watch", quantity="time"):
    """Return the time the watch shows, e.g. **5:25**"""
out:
**9:41**
